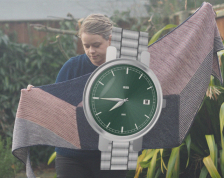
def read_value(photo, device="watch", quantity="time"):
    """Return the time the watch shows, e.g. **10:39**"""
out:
**7:45**
